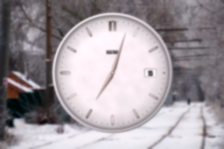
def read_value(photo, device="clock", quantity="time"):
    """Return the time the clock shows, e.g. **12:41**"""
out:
**7:03**
